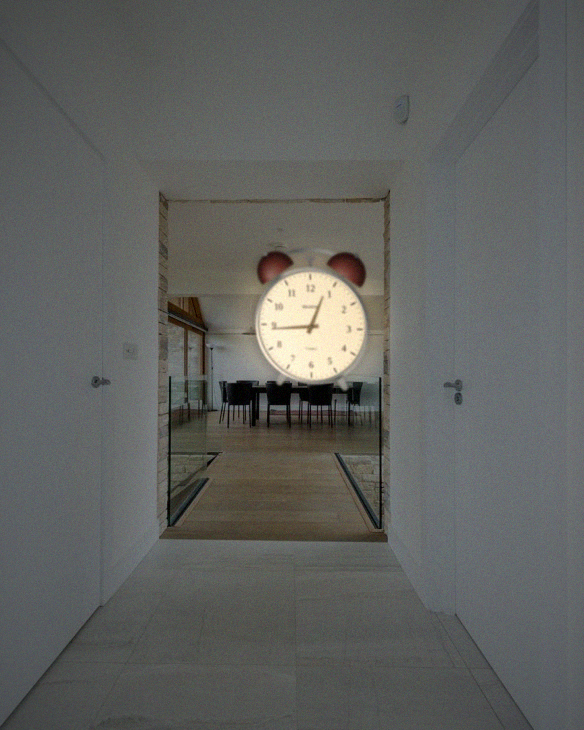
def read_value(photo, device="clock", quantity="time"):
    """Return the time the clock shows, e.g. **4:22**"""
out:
**12:44**
